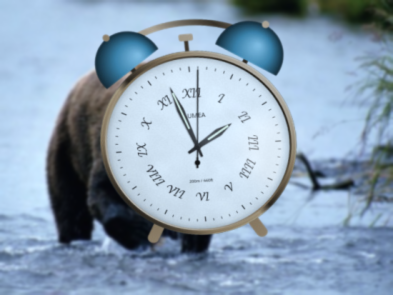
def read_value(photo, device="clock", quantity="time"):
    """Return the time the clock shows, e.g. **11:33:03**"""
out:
**1:57:01**
